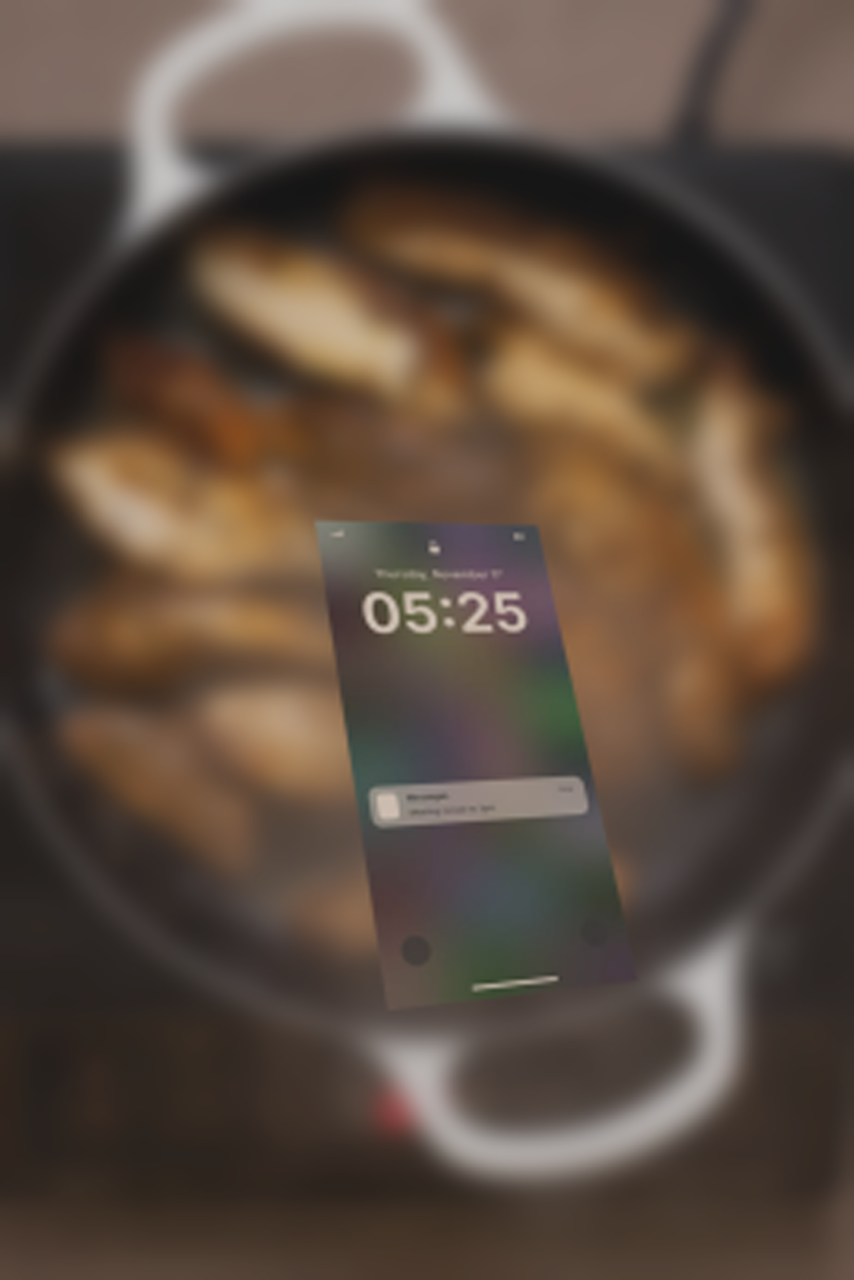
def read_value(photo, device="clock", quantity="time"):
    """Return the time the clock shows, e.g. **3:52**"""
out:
**5:25**
